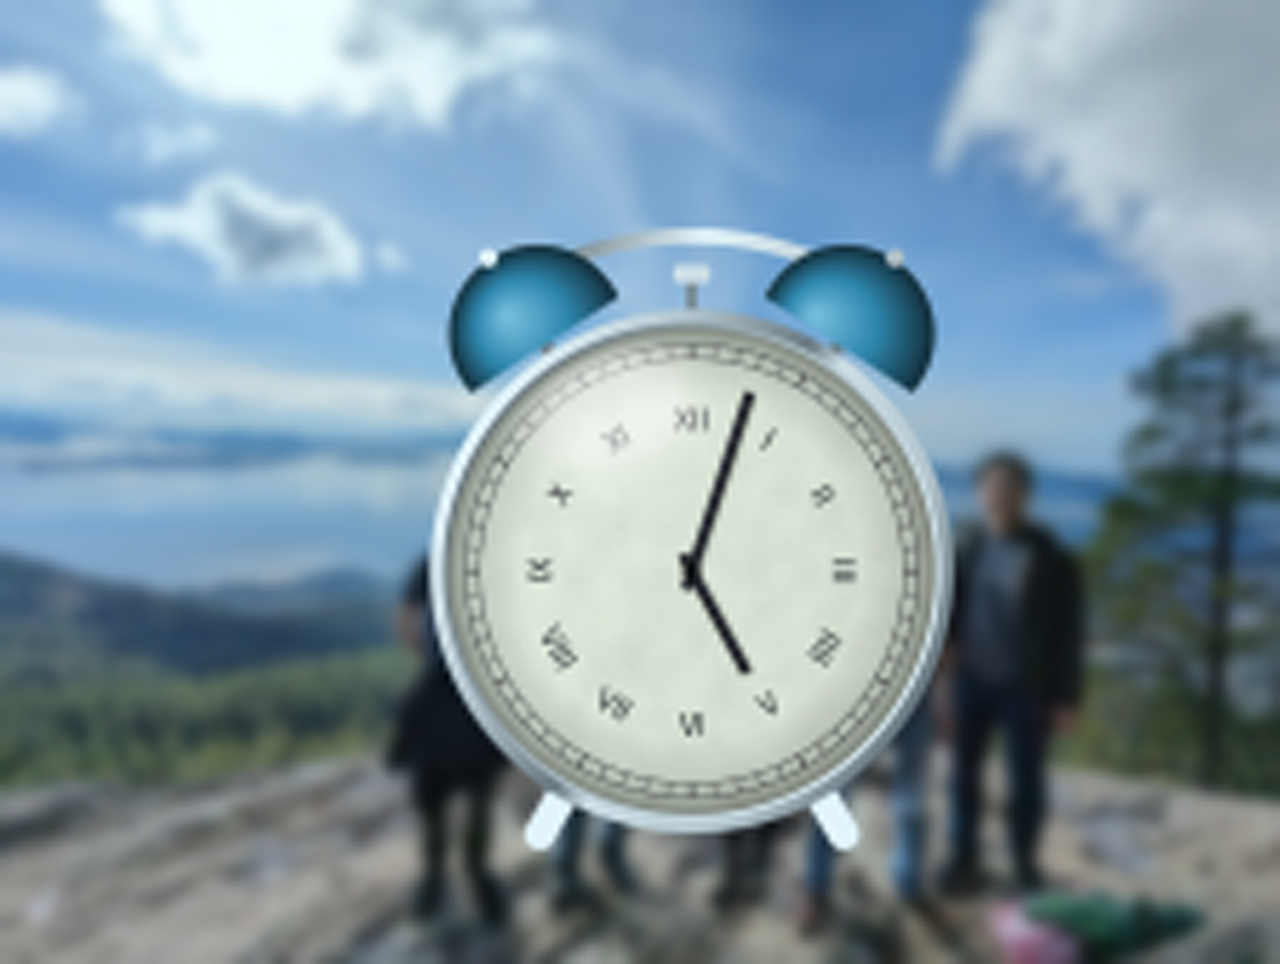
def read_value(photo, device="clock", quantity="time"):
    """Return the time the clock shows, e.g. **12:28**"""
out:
**5:03**
